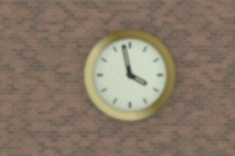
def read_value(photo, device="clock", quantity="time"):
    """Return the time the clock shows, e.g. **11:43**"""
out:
**3:58**
